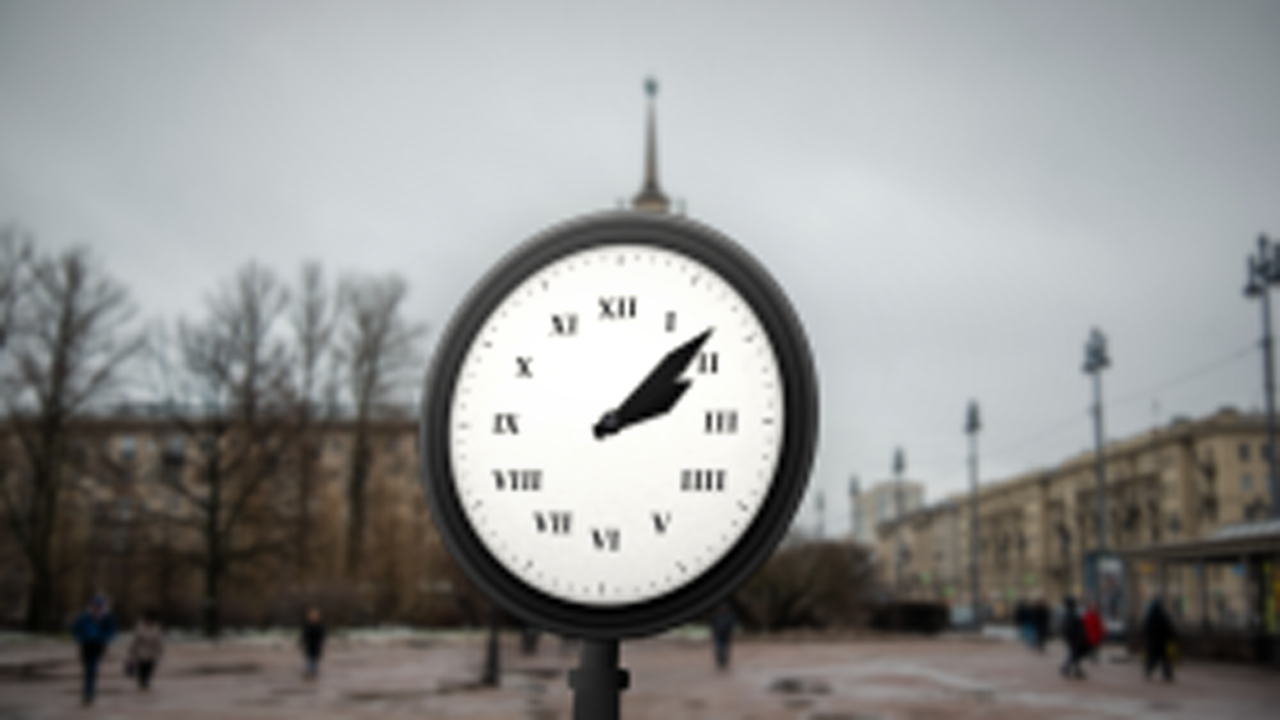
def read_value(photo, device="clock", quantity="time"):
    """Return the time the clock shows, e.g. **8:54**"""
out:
**2:08**
